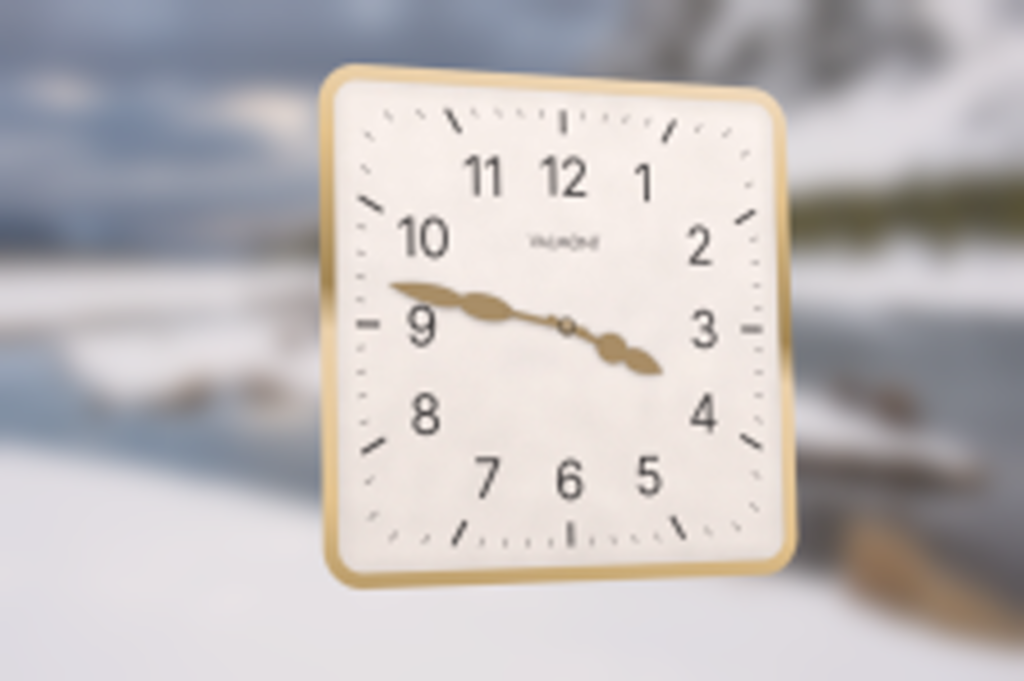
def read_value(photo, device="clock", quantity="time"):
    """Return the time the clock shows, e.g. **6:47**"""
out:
**3:47**
